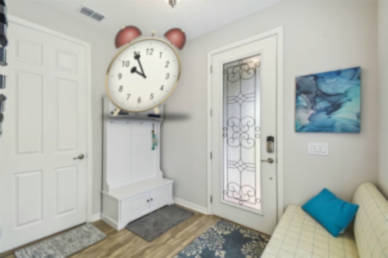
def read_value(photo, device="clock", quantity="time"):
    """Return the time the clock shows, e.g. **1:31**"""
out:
**9:55**
